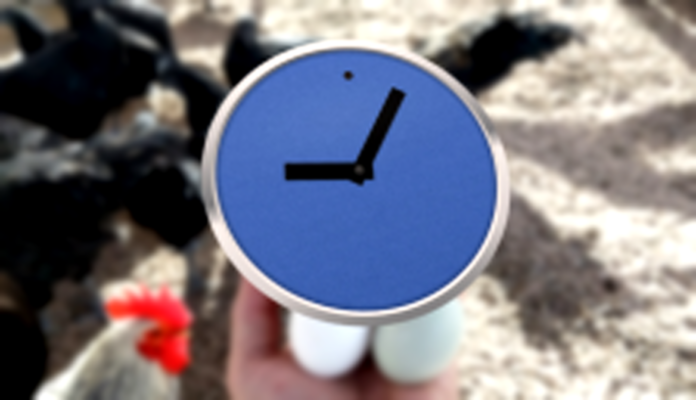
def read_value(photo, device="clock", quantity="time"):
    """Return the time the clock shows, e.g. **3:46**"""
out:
**9:05**
